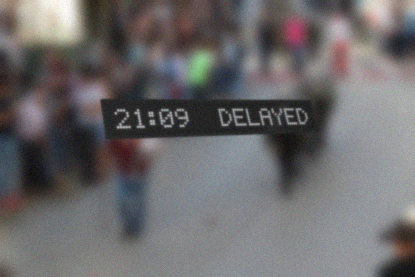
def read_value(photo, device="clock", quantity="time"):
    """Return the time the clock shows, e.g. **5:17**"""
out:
**21:09**
